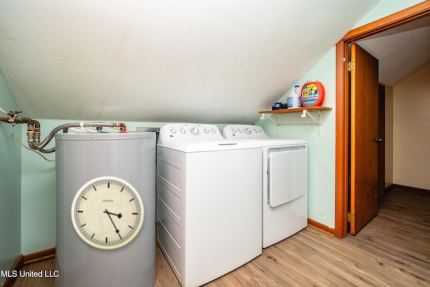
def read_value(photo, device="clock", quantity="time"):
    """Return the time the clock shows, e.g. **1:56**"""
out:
**3:25**
